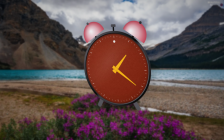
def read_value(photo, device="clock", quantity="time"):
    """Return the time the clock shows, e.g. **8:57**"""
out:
**1:21**
